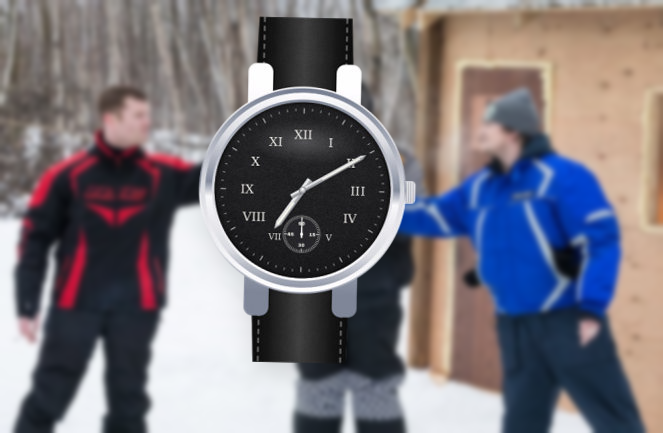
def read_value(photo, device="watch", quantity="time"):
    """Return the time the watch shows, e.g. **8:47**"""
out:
**7:10**
